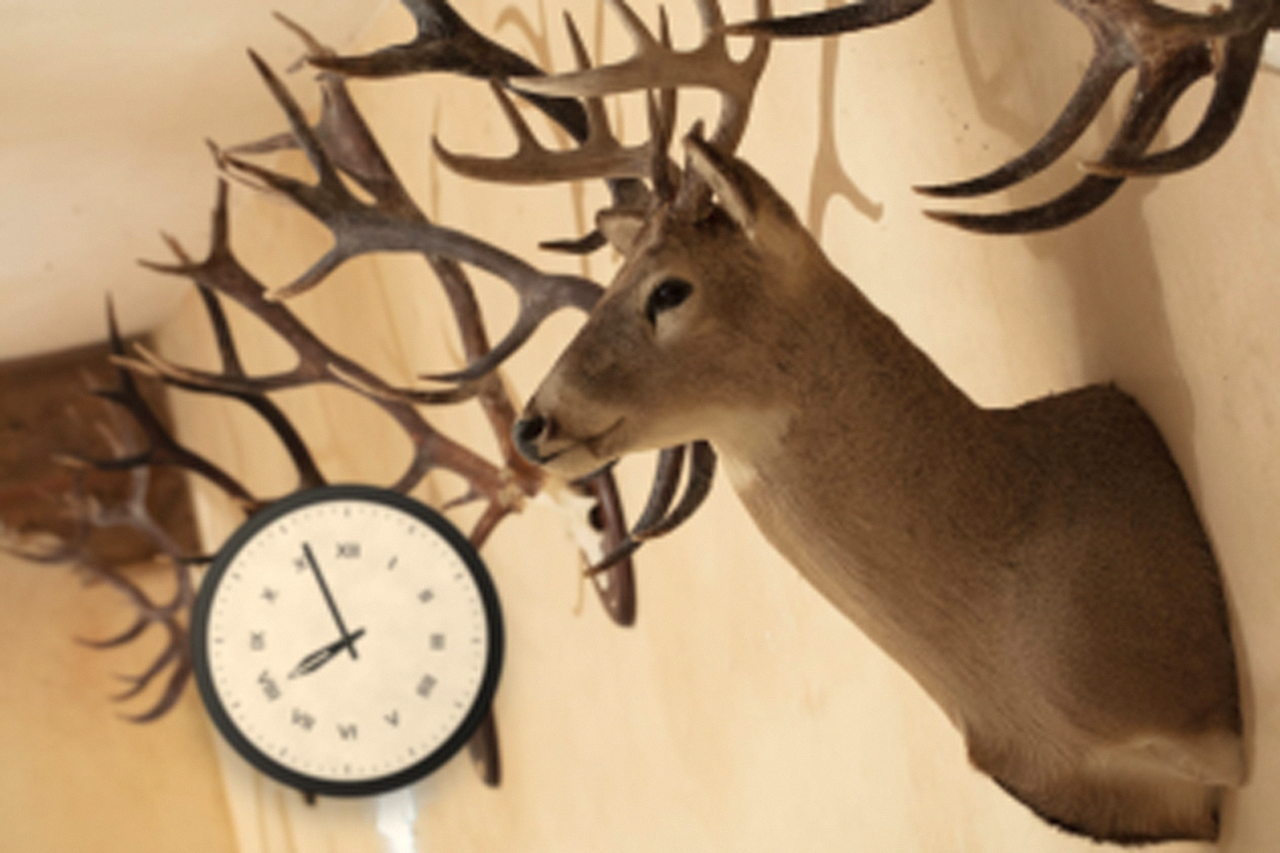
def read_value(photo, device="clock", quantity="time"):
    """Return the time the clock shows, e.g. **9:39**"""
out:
**7:56**
